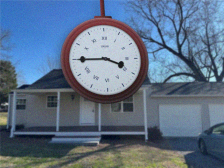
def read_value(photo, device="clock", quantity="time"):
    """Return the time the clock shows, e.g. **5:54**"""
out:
**3:45**
